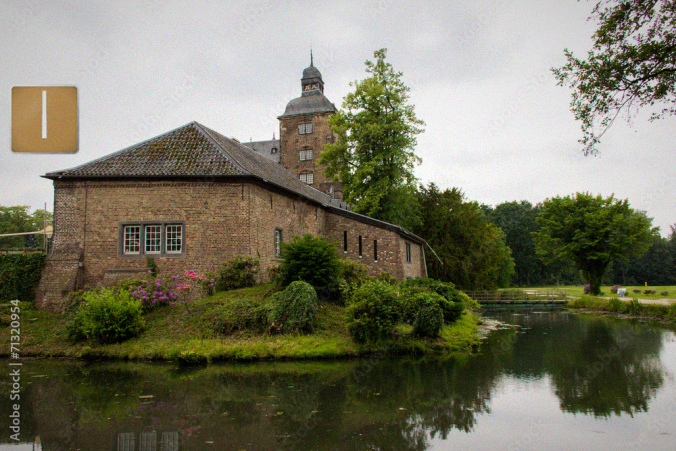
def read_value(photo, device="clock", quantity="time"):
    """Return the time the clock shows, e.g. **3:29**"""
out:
**6:00**
